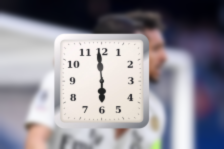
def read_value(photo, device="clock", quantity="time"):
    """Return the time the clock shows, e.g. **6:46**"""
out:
**5:59**
